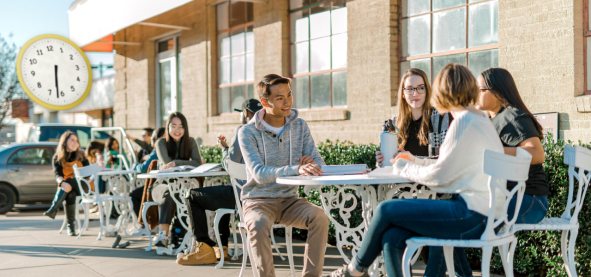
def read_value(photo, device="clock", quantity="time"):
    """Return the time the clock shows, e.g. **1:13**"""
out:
**6:32**
